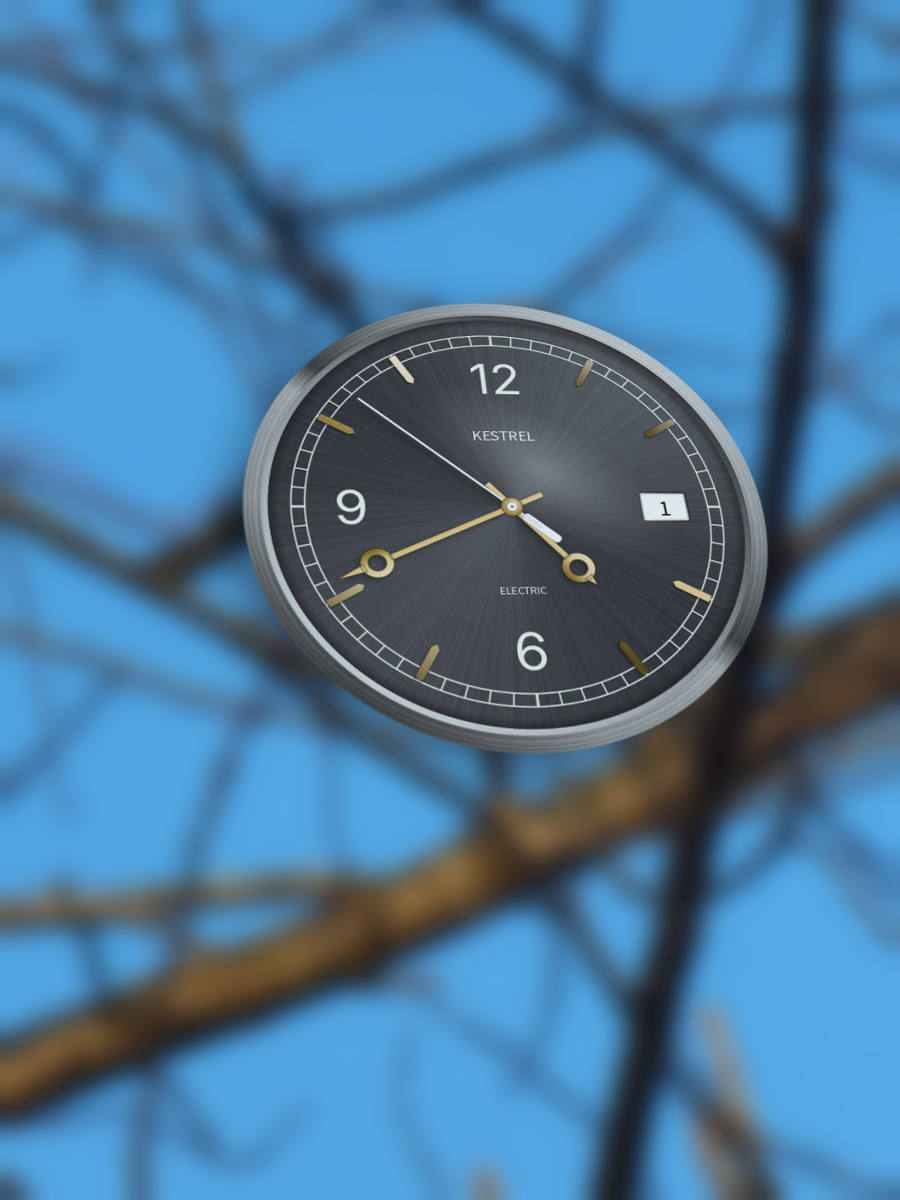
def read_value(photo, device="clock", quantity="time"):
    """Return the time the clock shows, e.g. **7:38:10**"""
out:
**4:40:52**
